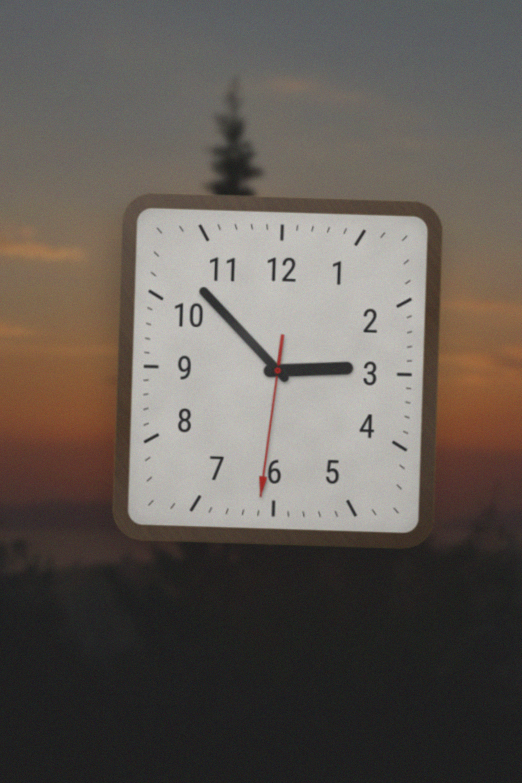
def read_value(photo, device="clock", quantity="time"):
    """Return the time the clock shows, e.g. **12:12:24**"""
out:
**2:52:31**
